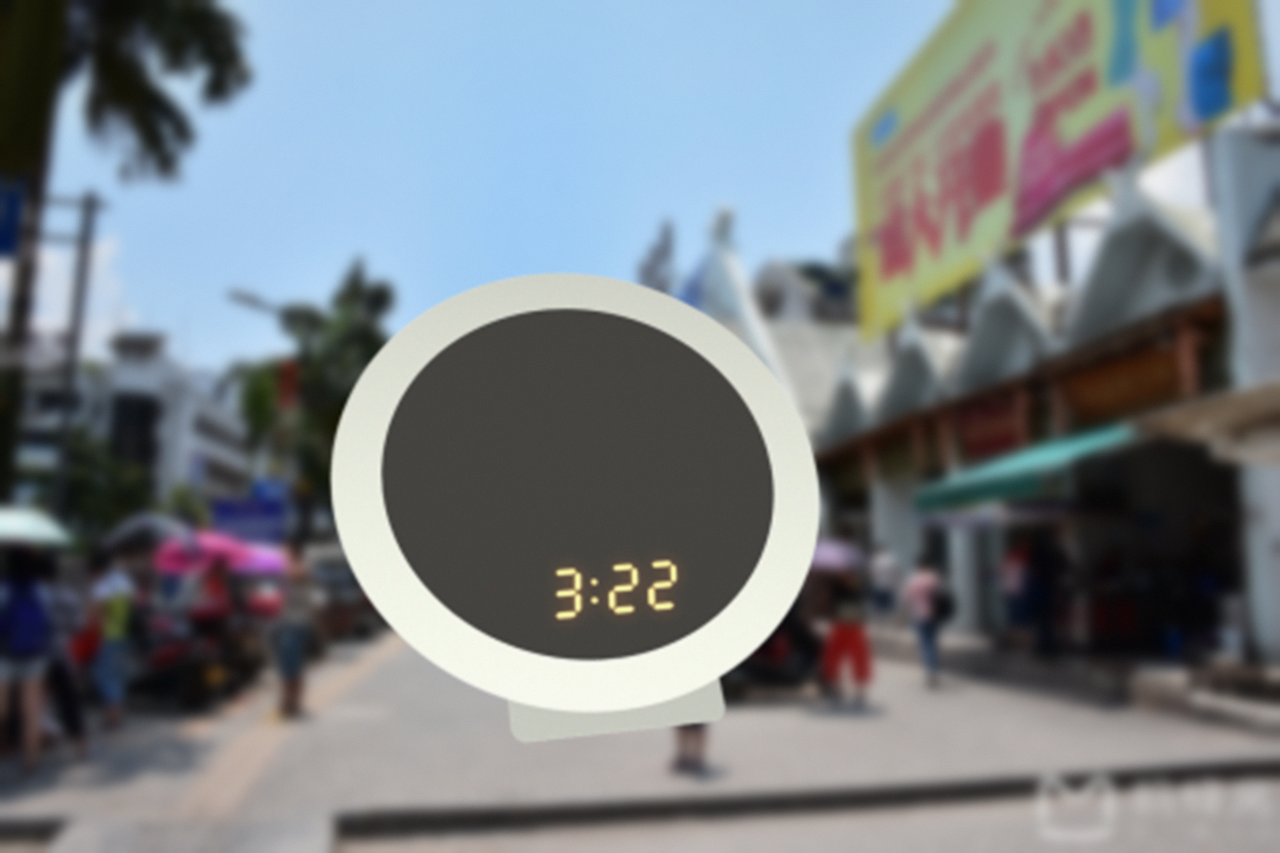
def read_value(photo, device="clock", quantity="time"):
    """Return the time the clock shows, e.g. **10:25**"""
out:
**3:22**
